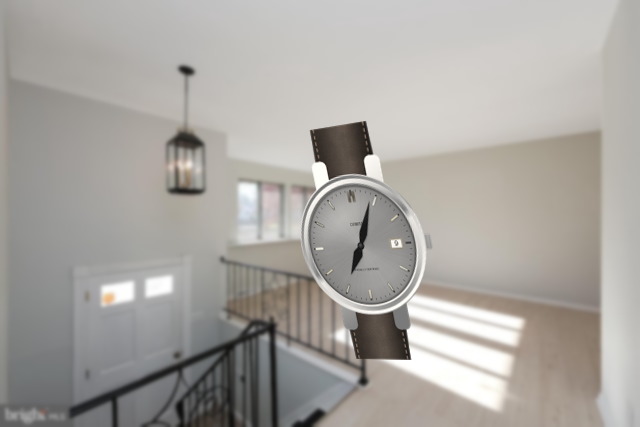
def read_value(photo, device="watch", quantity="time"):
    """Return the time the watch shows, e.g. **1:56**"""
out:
**7:04**
